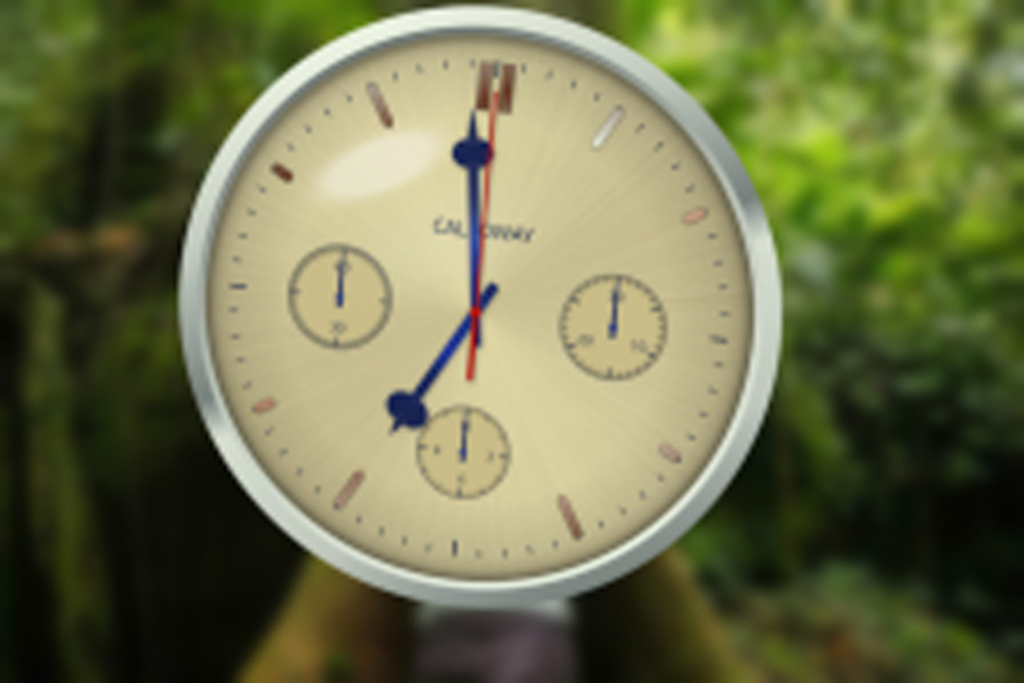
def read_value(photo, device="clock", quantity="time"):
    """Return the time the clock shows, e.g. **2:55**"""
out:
**6:59**
